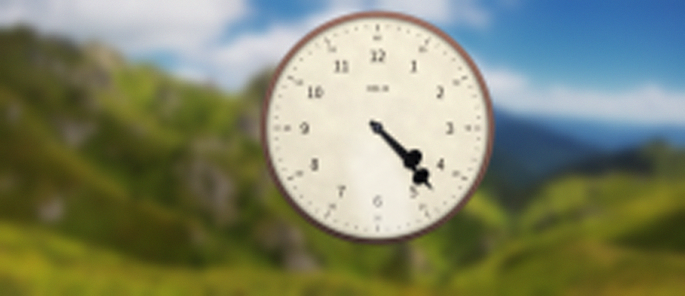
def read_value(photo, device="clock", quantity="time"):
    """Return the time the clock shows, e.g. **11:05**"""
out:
**4:23**
